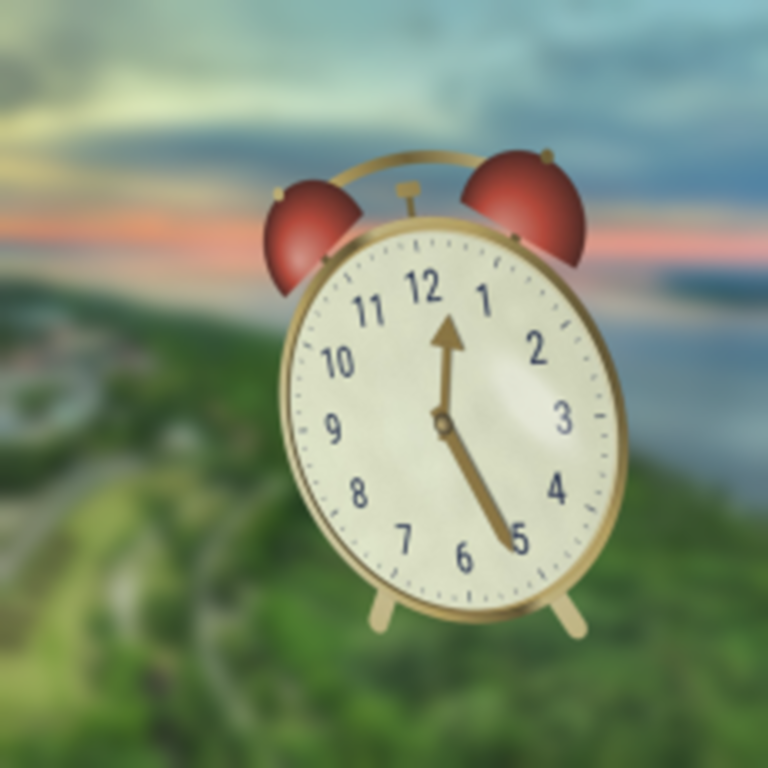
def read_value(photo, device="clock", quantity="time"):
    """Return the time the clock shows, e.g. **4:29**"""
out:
**12:26**
